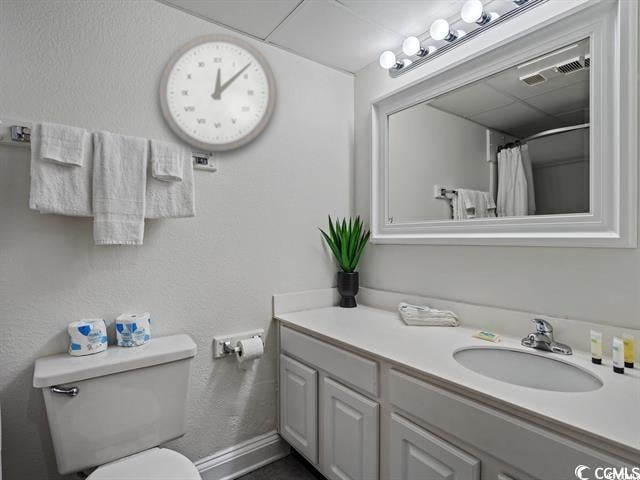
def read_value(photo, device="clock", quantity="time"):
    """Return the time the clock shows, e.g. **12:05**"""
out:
**12:08**
